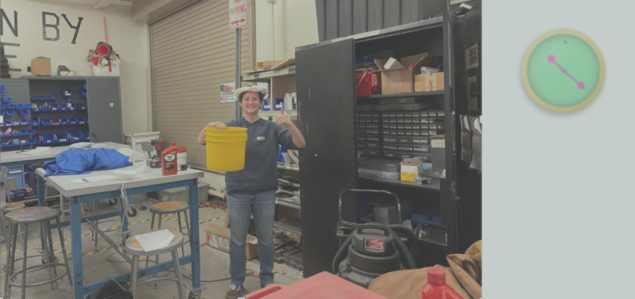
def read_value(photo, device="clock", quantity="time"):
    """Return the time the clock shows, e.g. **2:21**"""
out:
**10:21**
